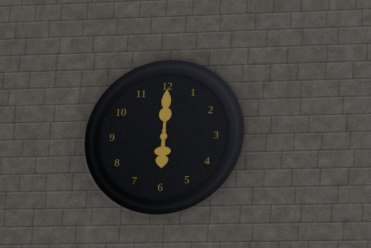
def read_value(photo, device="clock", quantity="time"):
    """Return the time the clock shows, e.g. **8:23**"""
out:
**6:00**
